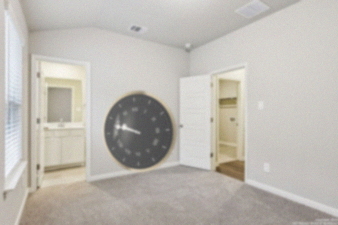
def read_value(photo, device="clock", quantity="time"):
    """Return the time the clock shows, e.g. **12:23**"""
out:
**9:48**
